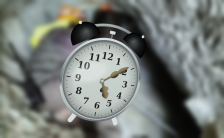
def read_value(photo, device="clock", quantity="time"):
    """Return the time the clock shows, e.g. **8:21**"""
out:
**5:09**
